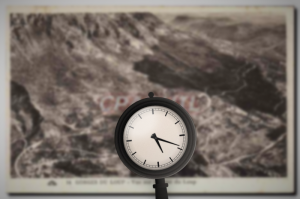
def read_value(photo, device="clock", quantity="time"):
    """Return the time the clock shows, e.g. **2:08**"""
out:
**5:19**
